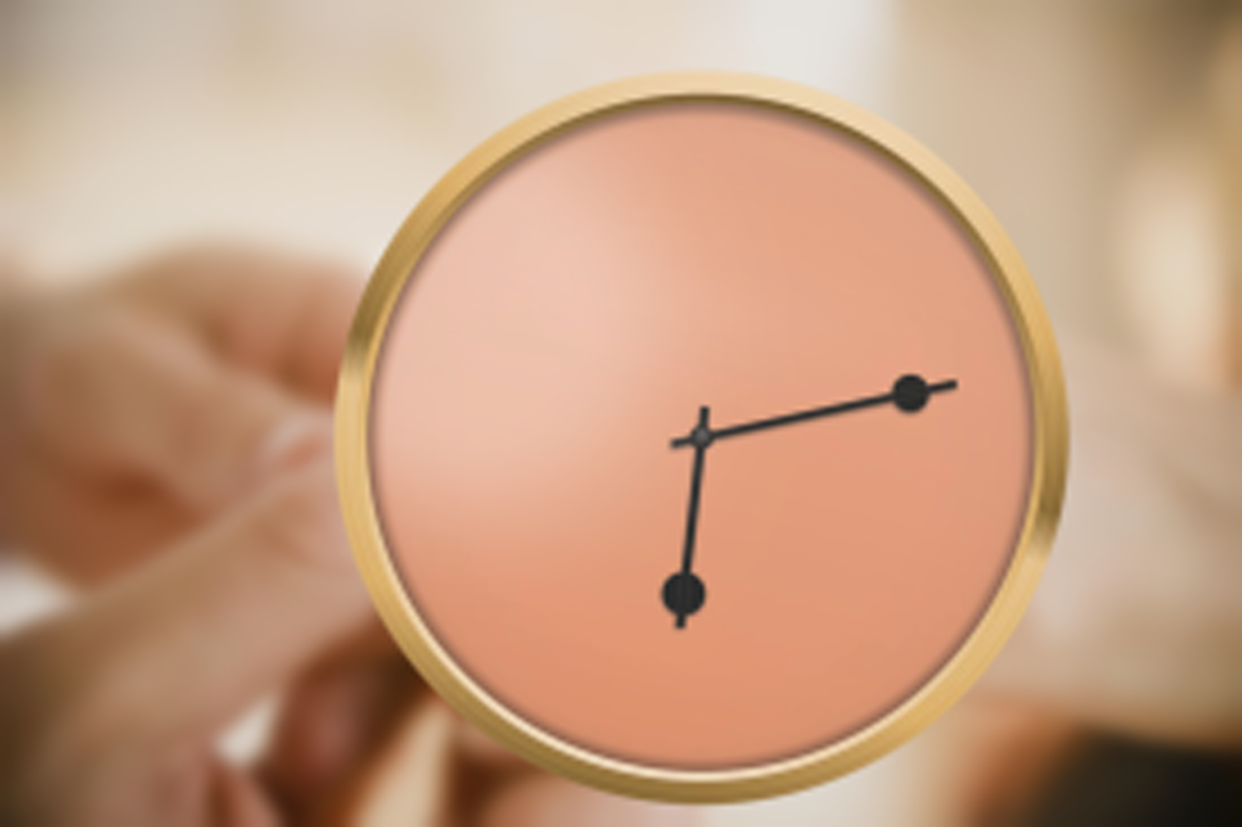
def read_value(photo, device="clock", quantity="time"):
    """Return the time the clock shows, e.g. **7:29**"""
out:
**6:13**
